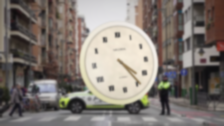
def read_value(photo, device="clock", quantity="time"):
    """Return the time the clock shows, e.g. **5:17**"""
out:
**4:24**
